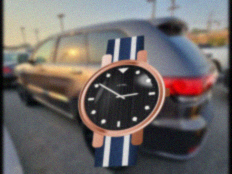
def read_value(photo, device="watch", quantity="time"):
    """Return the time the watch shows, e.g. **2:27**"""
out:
**2:51**
